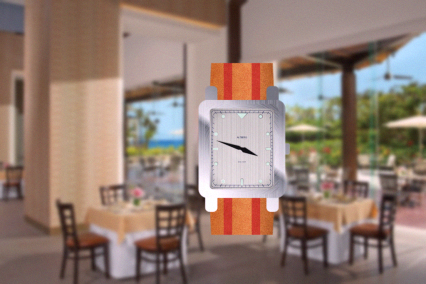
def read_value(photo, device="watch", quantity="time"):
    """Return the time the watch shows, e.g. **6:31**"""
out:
**3:48**
